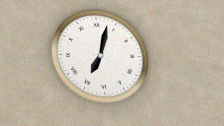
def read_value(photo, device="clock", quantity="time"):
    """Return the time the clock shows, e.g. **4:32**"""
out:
**7:03**
